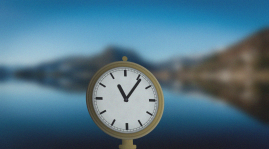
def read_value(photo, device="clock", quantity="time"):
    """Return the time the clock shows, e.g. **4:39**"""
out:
**11:06**
